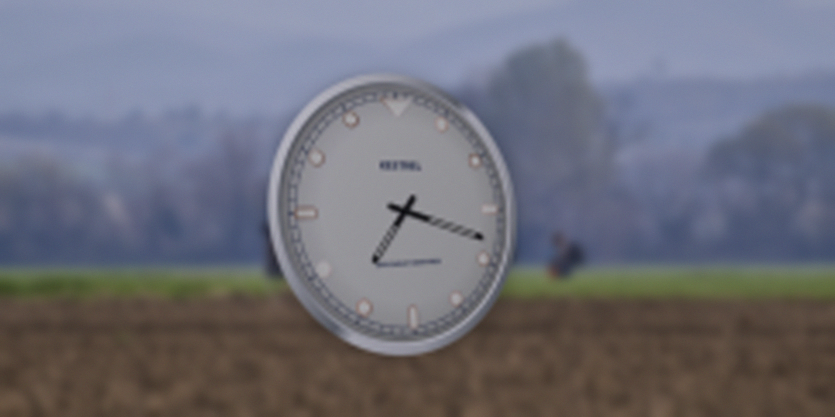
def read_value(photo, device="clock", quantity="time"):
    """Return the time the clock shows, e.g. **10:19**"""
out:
**7:18**
